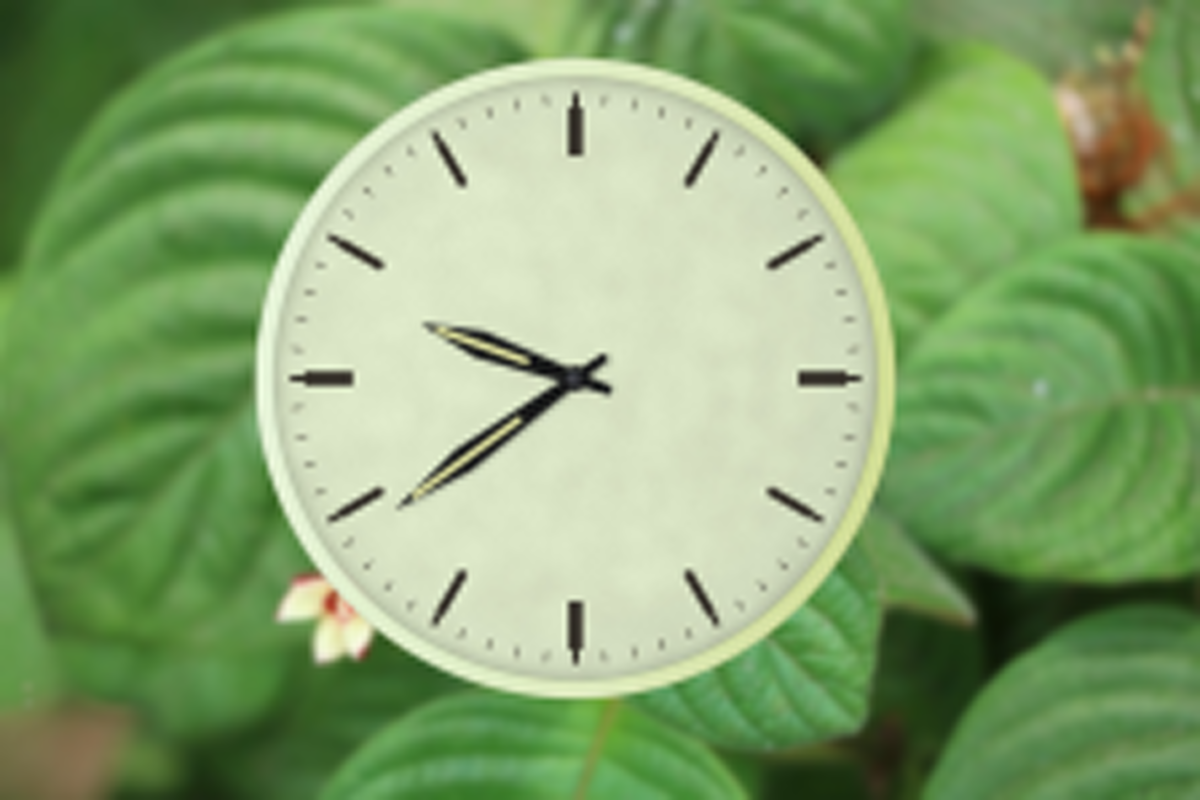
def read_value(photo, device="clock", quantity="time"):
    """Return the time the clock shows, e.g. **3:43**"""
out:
**9:39**
